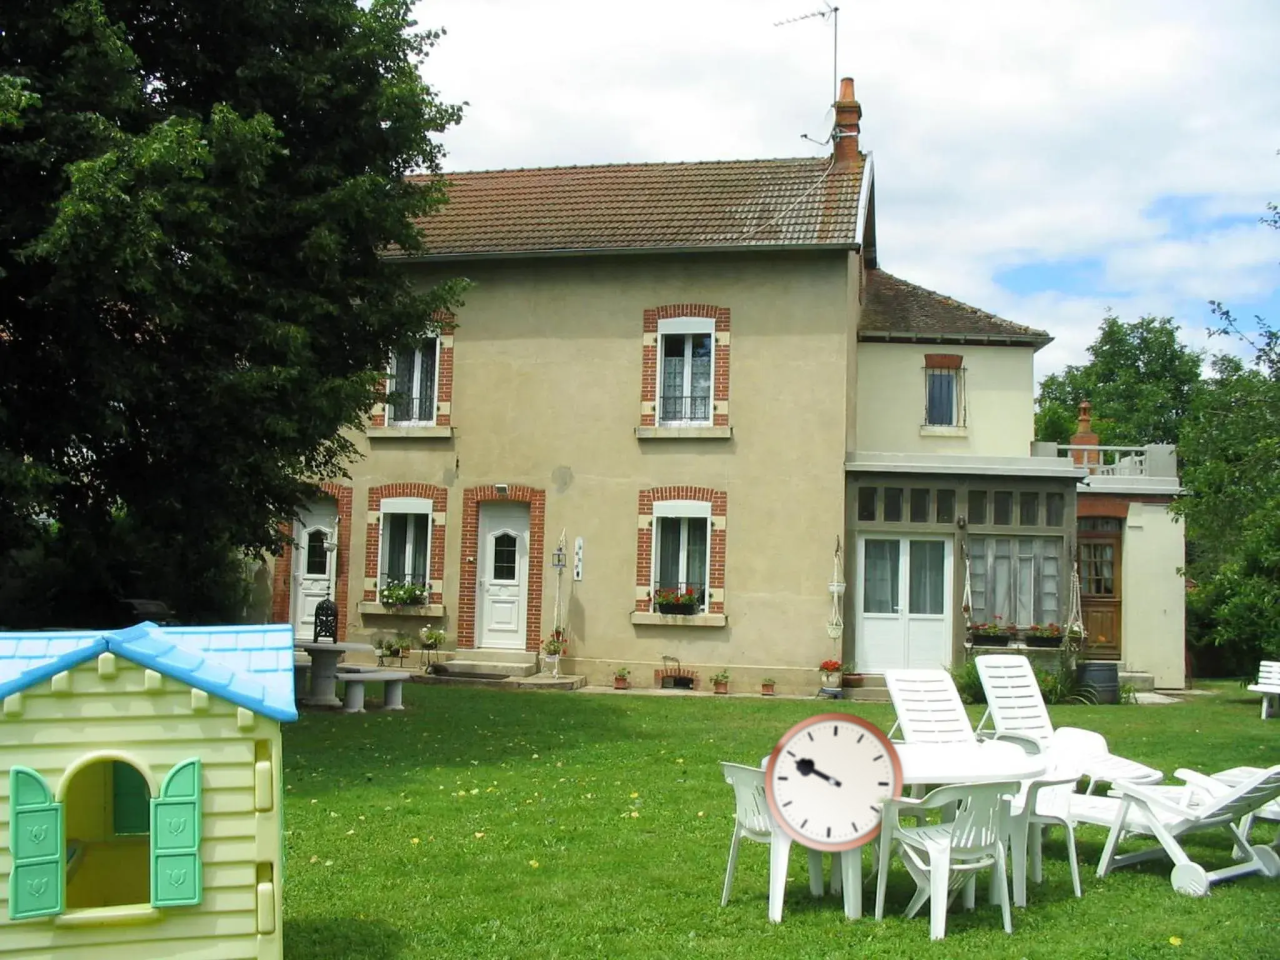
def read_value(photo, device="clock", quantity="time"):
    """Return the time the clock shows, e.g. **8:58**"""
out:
**9:49**
